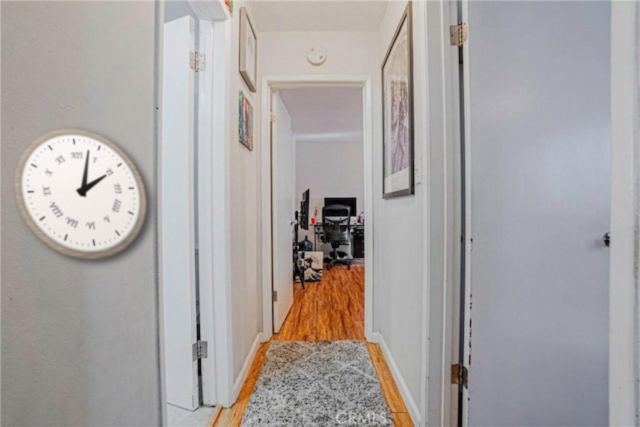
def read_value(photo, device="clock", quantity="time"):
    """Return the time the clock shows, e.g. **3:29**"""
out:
**2:03**
